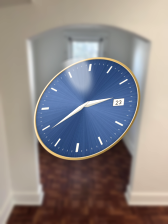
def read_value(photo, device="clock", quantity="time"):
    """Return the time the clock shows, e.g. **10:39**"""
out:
**2:39**
